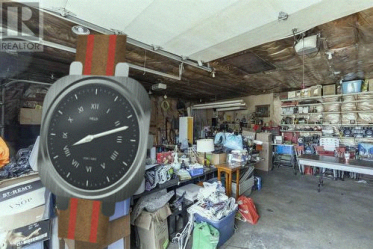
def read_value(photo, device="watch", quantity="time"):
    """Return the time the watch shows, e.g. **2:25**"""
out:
**8:12**
